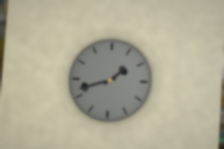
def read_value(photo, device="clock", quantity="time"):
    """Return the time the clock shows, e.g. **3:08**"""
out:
**1:42**
